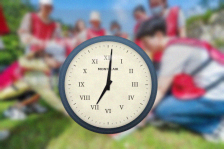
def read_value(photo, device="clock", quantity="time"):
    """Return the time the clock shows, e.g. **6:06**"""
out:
**7:01**
